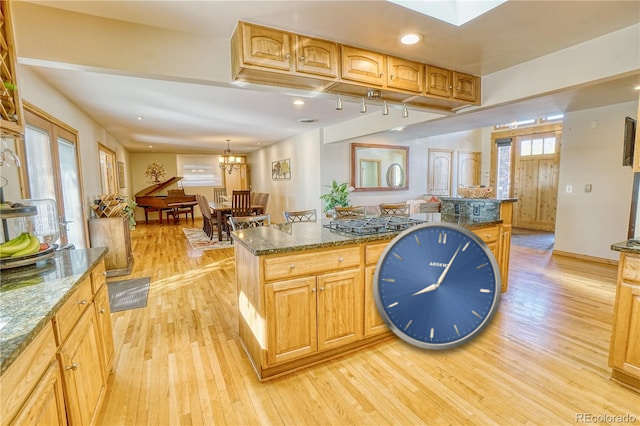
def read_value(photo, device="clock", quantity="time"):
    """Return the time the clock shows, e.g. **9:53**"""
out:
**8:04**
